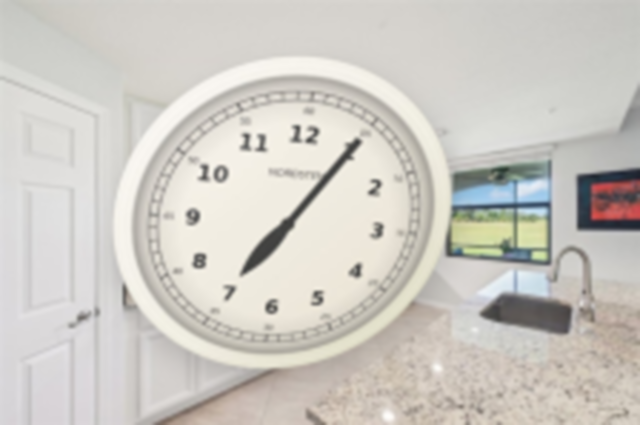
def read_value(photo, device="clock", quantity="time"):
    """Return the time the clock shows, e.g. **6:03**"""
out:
**7:05**
